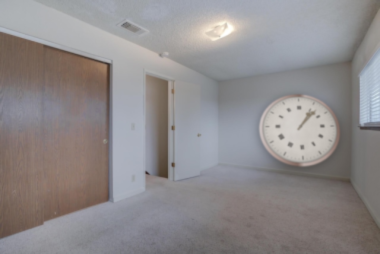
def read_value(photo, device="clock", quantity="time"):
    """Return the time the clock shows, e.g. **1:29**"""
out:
**1:07**
